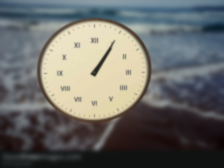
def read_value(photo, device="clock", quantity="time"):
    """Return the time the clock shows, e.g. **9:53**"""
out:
**1:05**
